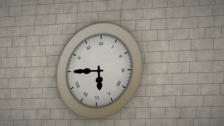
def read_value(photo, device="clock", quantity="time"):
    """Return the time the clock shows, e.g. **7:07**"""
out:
**5:45**
